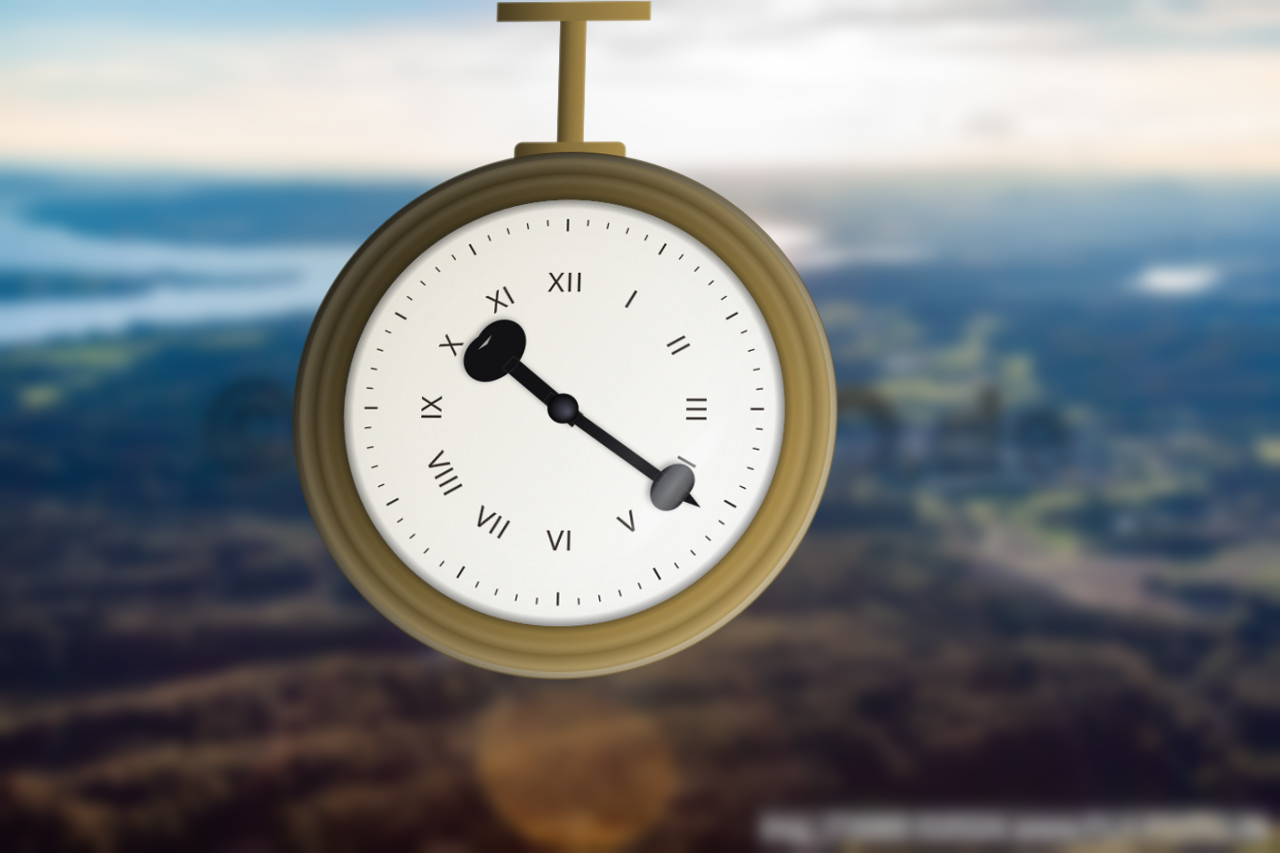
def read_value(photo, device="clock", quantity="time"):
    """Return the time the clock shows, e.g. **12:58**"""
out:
**10:21**
